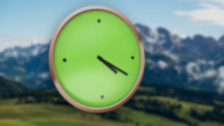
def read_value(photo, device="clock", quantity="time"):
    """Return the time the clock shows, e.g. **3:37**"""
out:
**4:20**
